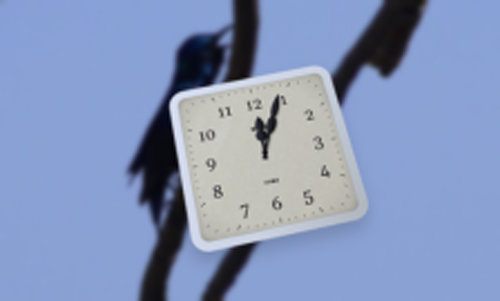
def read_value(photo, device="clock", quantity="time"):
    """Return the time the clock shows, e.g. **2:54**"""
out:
**12:04**
